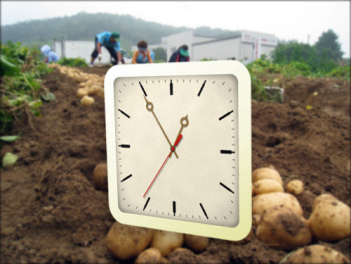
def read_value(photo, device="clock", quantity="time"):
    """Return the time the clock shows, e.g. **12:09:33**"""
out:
**12:54:36**
